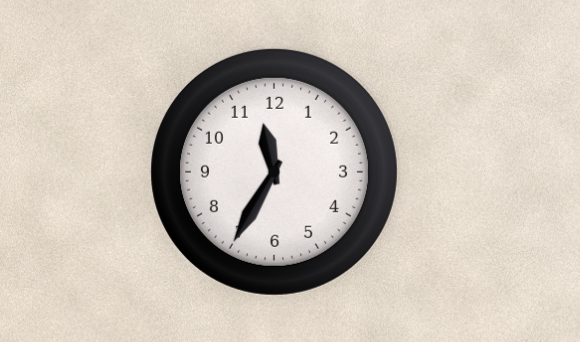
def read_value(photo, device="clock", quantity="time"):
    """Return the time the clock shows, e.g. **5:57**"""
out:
**11:35**
